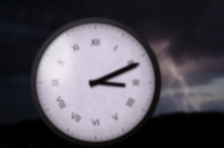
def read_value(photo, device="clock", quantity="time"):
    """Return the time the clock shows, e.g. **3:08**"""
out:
**3:11**
